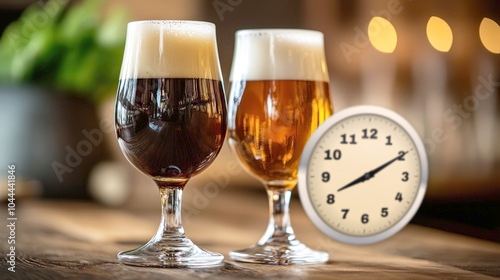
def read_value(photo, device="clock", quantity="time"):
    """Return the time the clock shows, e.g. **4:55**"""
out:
**8:10**
